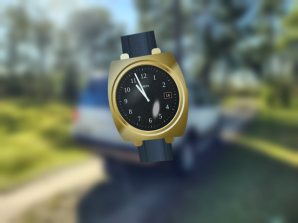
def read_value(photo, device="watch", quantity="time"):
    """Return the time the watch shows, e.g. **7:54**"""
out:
**10:57**
